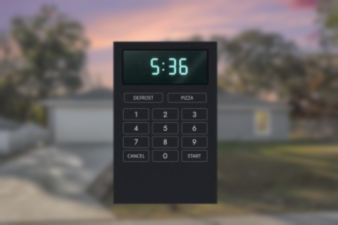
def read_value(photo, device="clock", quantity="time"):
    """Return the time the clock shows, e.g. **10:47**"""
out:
**5:36**
